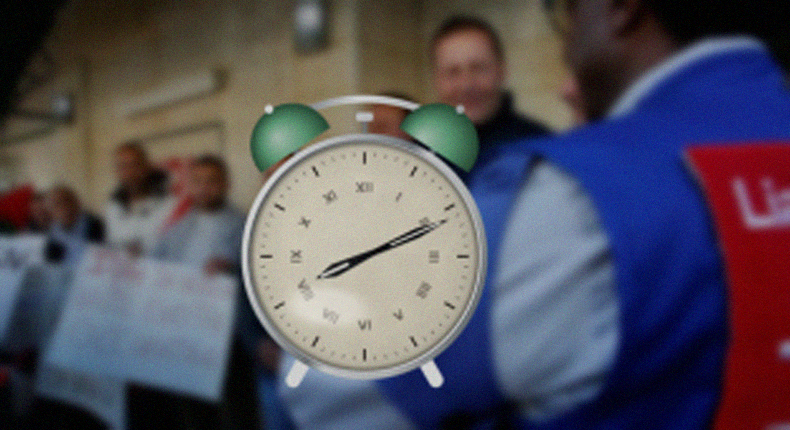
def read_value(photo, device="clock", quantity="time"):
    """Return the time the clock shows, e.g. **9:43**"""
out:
**8:11**
